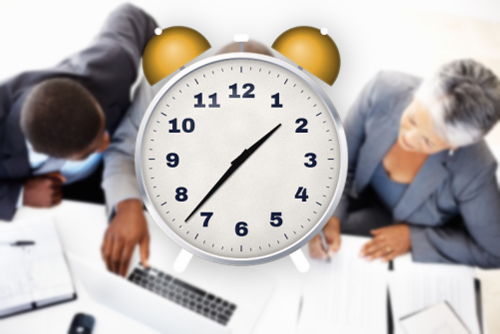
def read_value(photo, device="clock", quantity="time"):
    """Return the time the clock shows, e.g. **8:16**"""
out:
**1:37**
